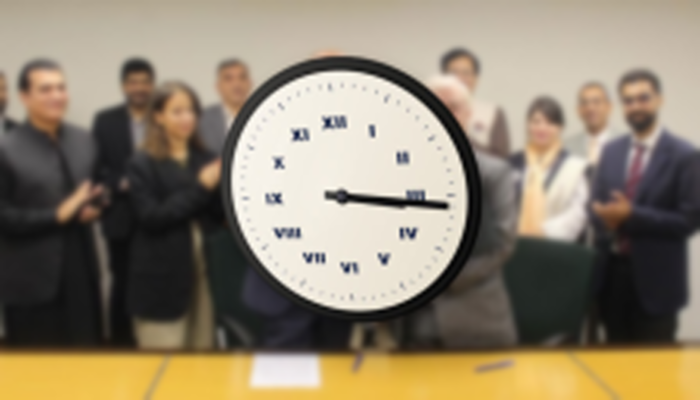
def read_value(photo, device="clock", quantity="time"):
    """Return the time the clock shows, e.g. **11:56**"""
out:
**3:16**
